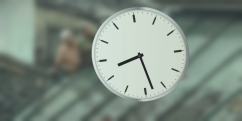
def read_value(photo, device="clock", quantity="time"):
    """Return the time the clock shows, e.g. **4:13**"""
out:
**8:28**
